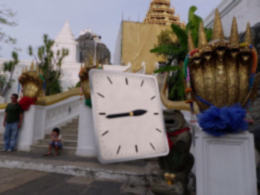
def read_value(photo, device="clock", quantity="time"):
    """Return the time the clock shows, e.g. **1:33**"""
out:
**2:44**
